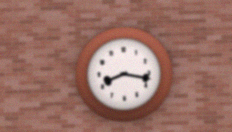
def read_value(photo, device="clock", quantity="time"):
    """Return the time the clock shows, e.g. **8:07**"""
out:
**8:17**
